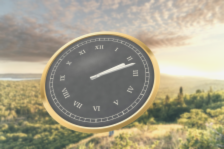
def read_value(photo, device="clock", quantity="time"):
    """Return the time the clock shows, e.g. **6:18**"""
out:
**2:12**
